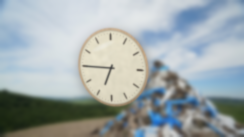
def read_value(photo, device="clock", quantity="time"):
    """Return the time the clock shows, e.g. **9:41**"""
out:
**6:45**
